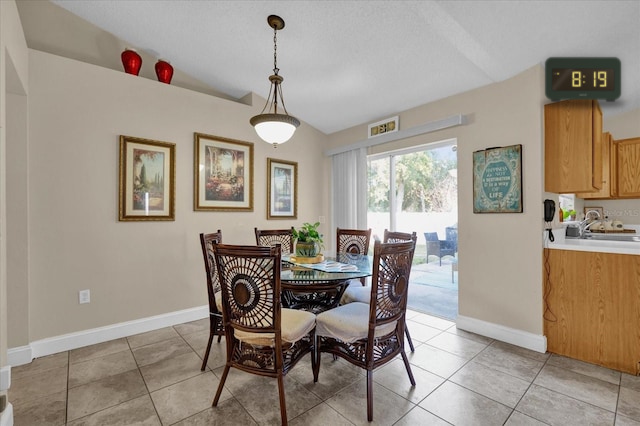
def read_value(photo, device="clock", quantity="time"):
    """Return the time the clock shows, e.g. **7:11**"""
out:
**8:19**
